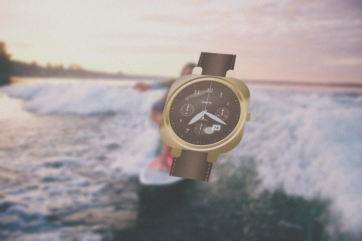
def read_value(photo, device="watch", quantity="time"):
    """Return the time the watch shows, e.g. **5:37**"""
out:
**7:19**
